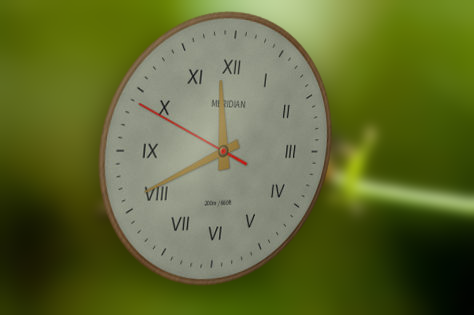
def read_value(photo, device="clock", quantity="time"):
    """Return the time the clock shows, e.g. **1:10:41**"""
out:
**11:40:49**
